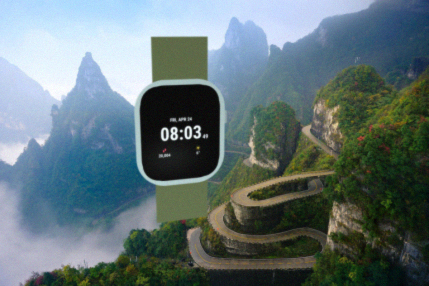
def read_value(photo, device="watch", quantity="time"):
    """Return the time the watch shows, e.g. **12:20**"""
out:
**8:03**
